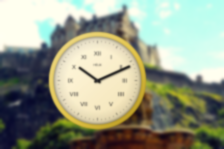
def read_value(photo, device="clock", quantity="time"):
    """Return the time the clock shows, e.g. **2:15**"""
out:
**10:11**
